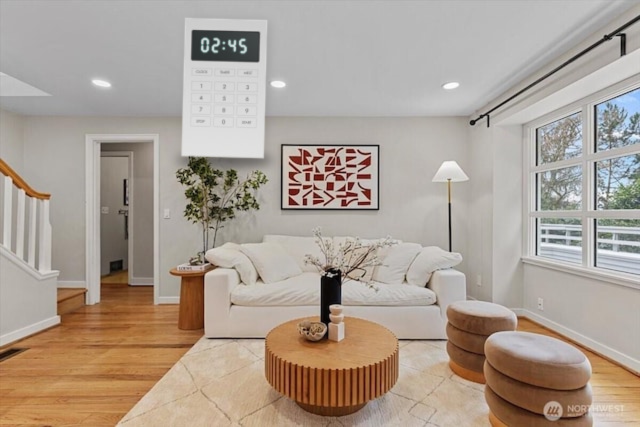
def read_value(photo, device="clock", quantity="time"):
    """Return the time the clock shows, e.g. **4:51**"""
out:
**2:45**
